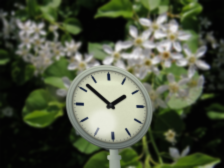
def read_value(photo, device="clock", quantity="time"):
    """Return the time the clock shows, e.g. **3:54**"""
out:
**1:52**
